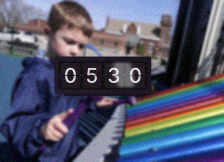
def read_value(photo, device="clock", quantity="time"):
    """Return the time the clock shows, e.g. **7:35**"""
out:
**5:30**
